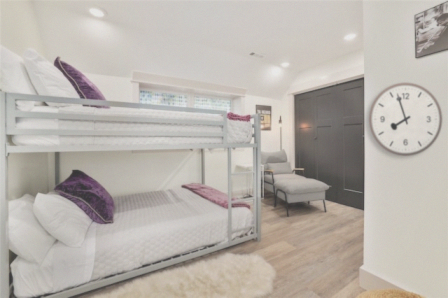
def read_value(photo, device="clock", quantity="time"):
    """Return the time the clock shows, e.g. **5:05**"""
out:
**7:57**
